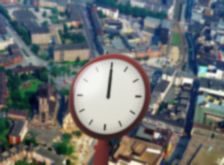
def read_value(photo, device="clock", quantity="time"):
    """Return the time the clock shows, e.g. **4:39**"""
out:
**12:00**
